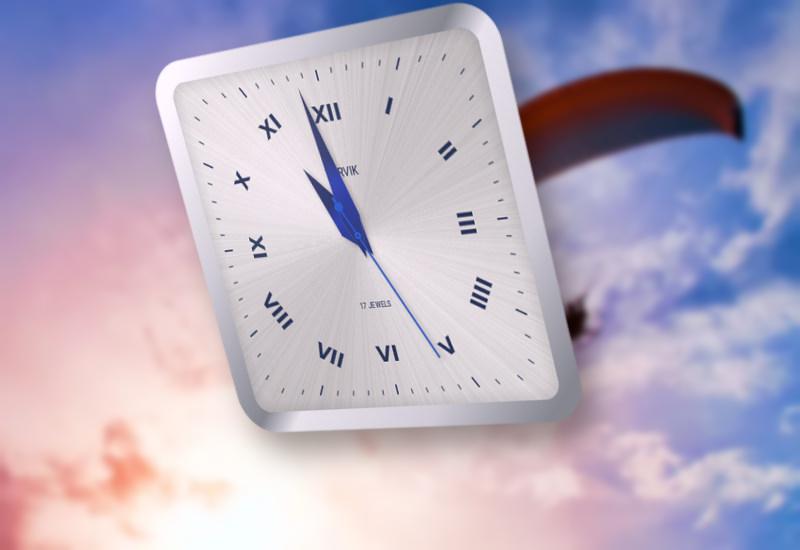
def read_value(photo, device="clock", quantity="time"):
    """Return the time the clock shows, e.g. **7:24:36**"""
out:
**10:58:26**
